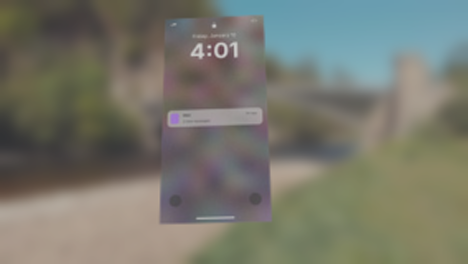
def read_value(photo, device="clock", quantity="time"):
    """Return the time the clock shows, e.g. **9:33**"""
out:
**4:01**
